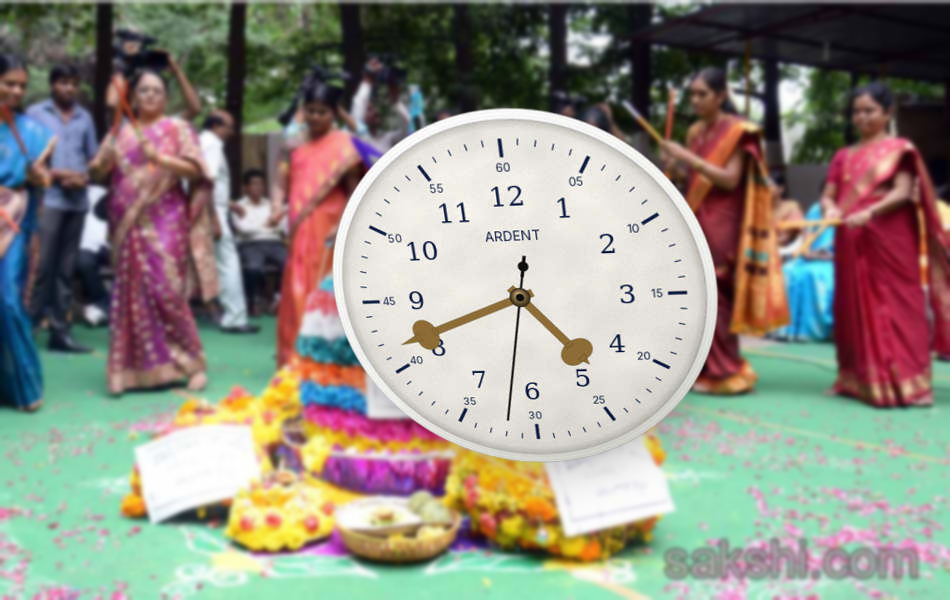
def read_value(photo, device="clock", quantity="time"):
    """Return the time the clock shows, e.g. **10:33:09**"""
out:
**4:41:32**
